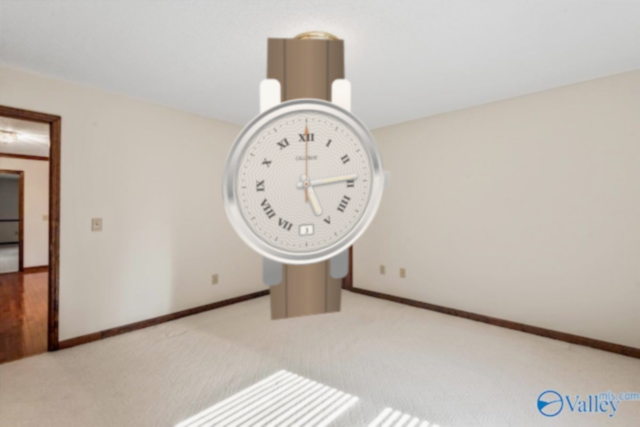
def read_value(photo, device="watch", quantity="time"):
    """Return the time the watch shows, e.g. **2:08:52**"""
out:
**5:14:00**
